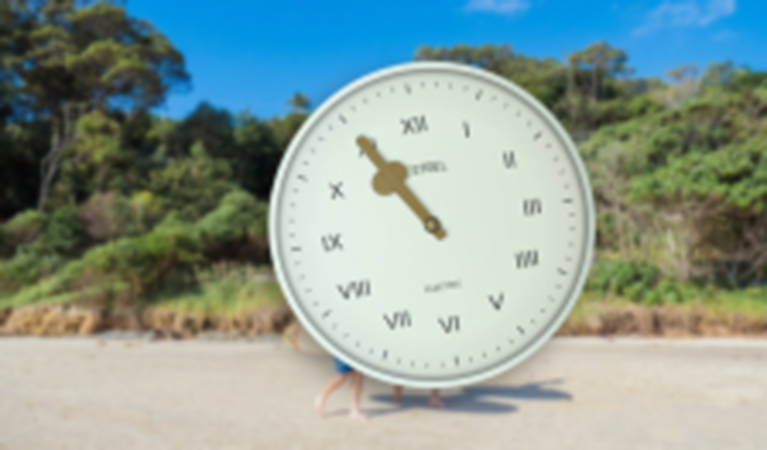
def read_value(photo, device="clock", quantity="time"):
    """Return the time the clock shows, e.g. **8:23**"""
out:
**10:55**
